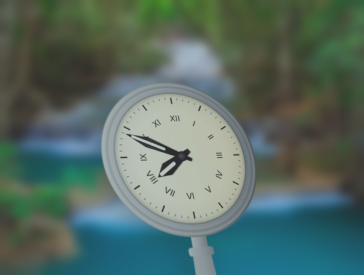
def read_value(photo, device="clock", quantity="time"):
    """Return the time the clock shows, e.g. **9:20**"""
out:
**7:49**
